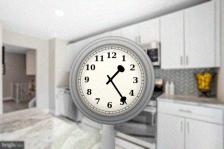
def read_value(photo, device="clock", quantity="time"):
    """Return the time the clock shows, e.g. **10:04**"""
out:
**1:24**
